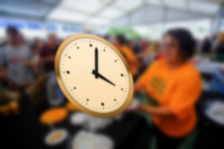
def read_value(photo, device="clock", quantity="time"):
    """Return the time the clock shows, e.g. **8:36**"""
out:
**4:02**
